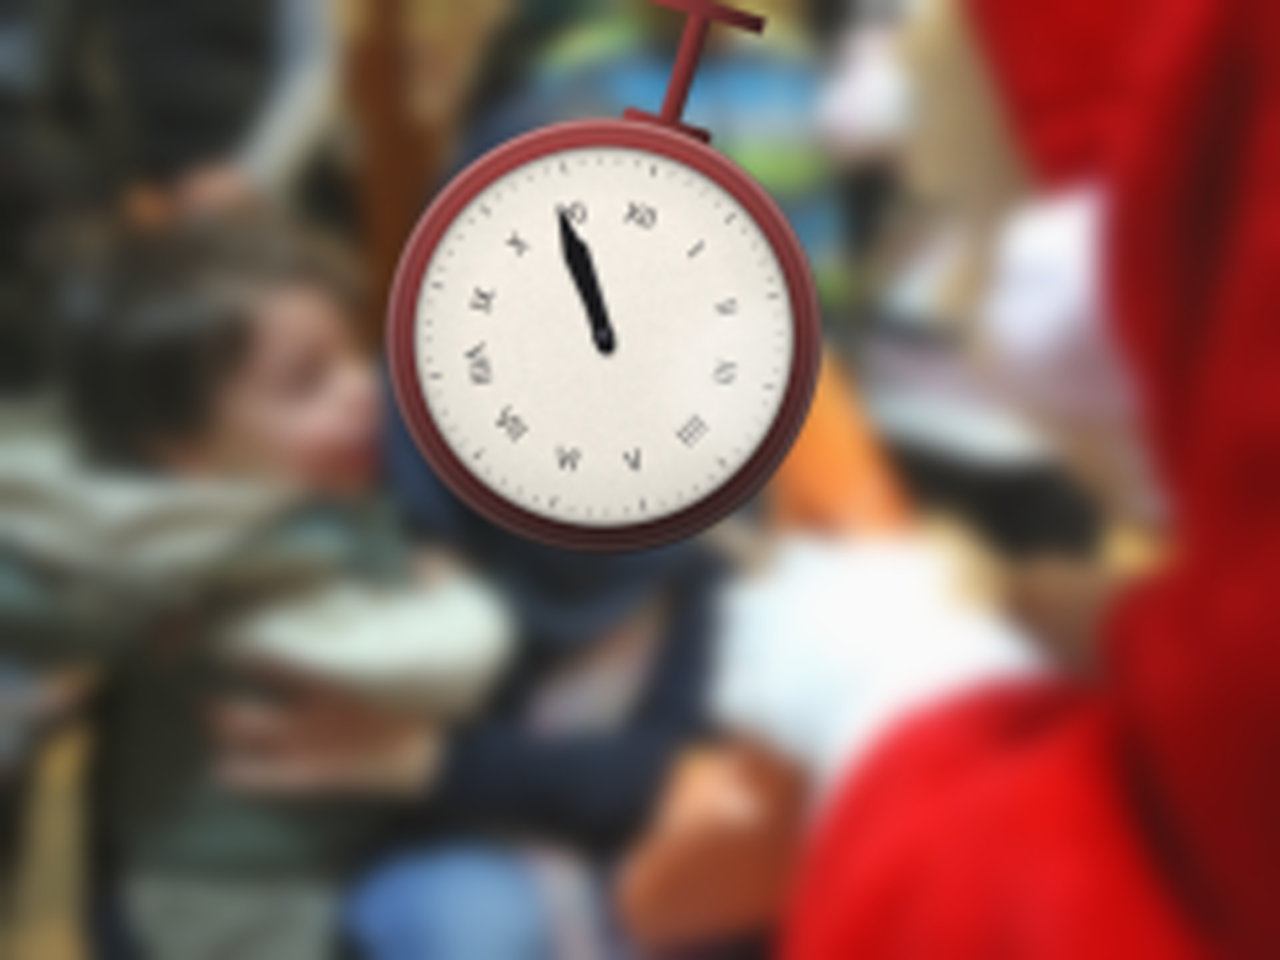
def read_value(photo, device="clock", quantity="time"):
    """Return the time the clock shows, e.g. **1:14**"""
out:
**10:54**
